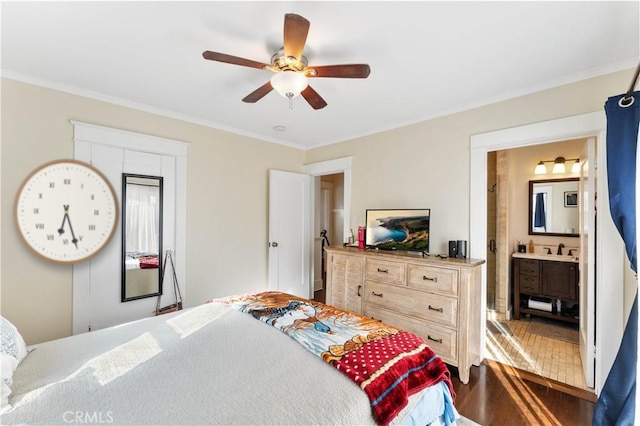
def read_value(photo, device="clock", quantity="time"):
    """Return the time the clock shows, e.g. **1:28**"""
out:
**6:27**
